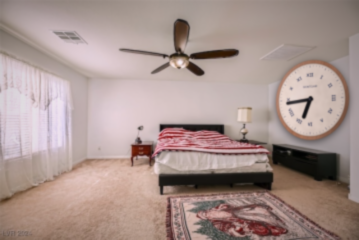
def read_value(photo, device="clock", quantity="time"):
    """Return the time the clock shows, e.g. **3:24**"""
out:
**6:44**
